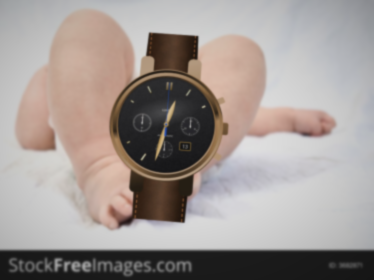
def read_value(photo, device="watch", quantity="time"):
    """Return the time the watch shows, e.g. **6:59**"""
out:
**12:32**
